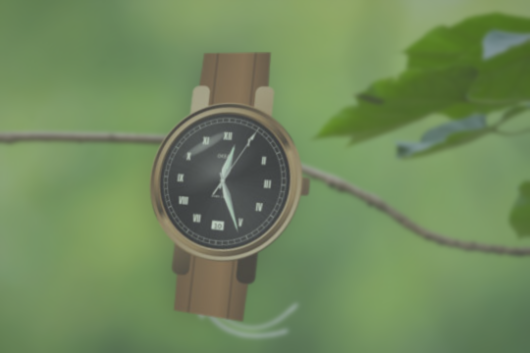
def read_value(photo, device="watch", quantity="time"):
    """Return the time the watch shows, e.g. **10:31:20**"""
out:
**12:26:05**
